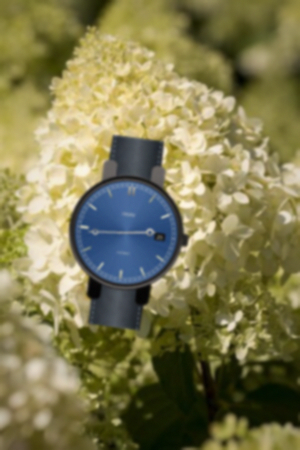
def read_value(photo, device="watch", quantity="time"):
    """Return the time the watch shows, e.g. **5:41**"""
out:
**2:44**
